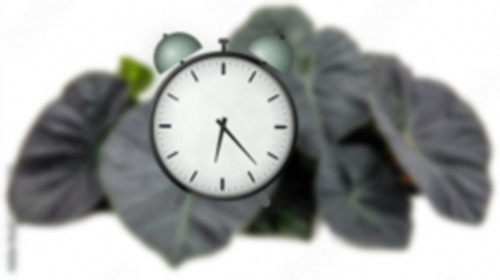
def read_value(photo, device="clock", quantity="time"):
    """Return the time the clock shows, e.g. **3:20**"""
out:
**6:23**
